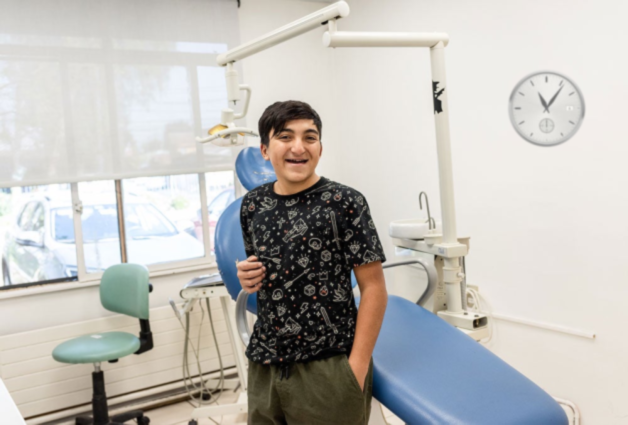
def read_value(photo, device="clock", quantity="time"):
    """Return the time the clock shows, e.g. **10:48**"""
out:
**11:06**
